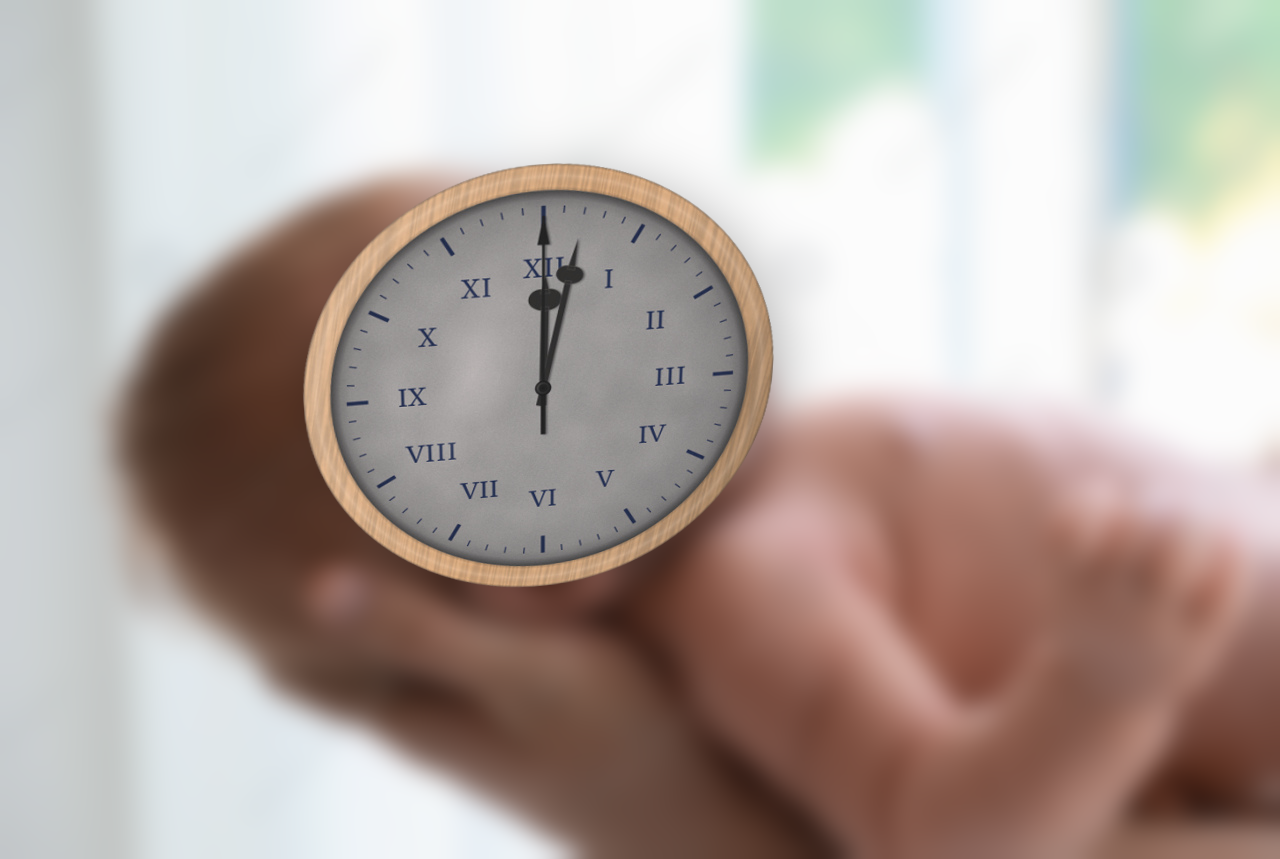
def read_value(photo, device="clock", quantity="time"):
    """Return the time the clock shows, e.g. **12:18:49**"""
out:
**12:02:00**
